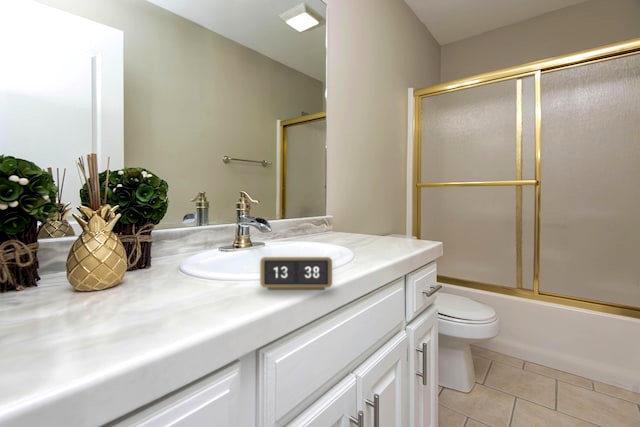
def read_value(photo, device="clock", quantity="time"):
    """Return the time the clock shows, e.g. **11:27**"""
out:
**13:38**
